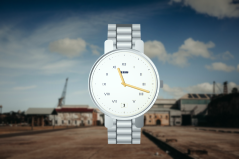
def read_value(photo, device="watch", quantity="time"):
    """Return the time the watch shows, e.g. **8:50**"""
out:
**11:18**
